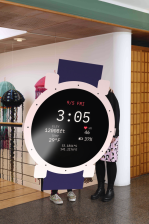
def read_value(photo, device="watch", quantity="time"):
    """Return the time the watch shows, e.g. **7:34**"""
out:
**3:05**
